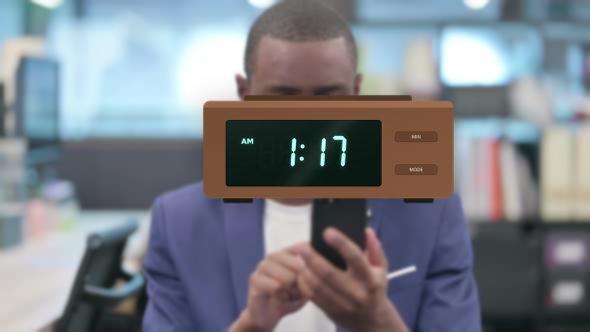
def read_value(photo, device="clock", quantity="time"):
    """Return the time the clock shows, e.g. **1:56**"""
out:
**1:17**
